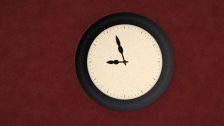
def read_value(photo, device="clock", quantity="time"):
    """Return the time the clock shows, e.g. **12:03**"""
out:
**8:57**
